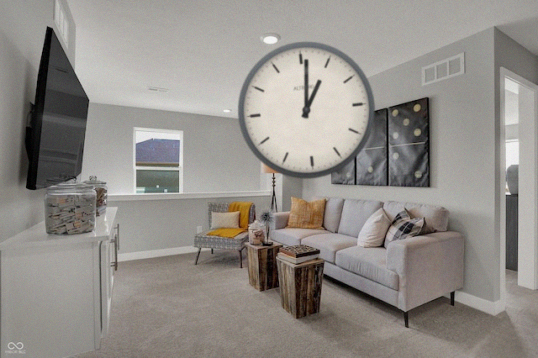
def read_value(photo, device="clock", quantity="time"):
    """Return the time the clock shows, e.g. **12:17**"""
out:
**1:01**
